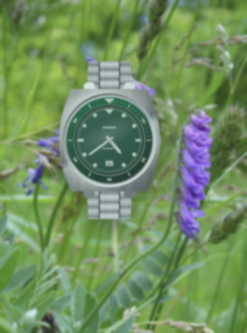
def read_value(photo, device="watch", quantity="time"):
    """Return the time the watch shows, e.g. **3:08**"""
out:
**4:39**
